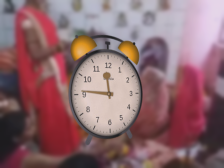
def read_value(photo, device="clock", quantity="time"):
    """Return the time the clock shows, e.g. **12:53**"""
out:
**11:46**
